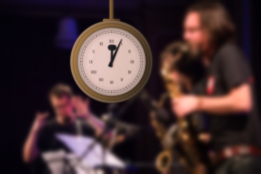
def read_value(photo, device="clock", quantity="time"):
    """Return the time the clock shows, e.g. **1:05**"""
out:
**12:04**
